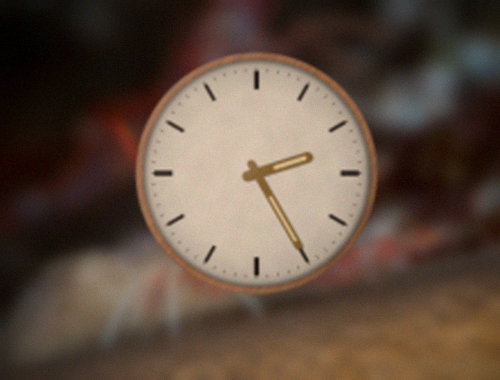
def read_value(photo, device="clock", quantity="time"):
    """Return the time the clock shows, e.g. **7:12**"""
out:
**2:25**
